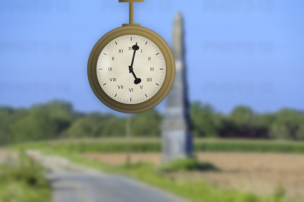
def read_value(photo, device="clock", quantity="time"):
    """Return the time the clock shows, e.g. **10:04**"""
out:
**5:02**
